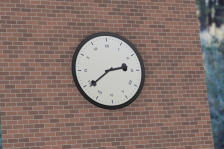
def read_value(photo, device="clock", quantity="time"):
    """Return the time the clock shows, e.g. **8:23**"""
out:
**2:39**
